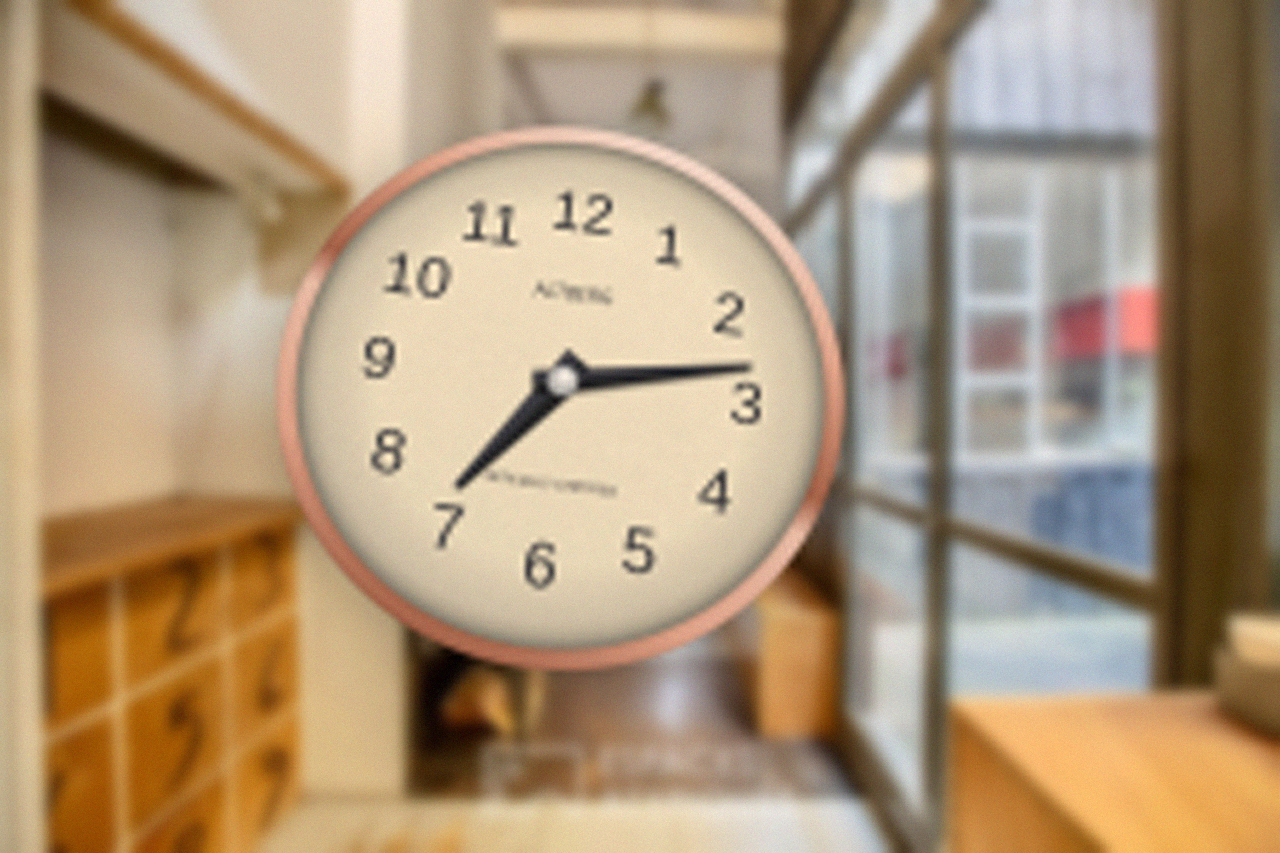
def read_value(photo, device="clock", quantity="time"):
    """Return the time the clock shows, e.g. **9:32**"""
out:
**7:13**
